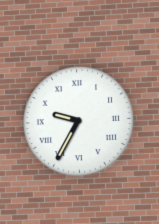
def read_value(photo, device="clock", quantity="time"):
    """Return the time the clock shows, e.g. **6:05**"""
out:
**9:35**
